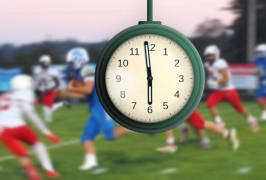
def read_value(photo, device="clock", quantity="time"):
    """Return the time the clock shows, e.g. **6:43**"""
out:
**5:59**
